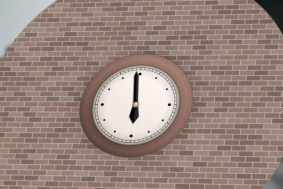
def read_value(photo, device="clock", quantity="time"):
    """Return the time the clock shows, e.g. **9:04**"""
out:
**5:59**
